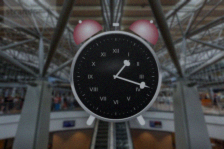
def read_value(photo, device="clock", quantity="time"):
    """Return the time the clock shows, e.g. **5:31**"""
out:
**1:18**
